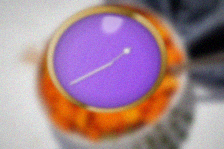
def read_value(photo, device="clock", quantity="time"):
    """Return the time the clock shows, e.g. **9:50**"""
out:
**1:40**
